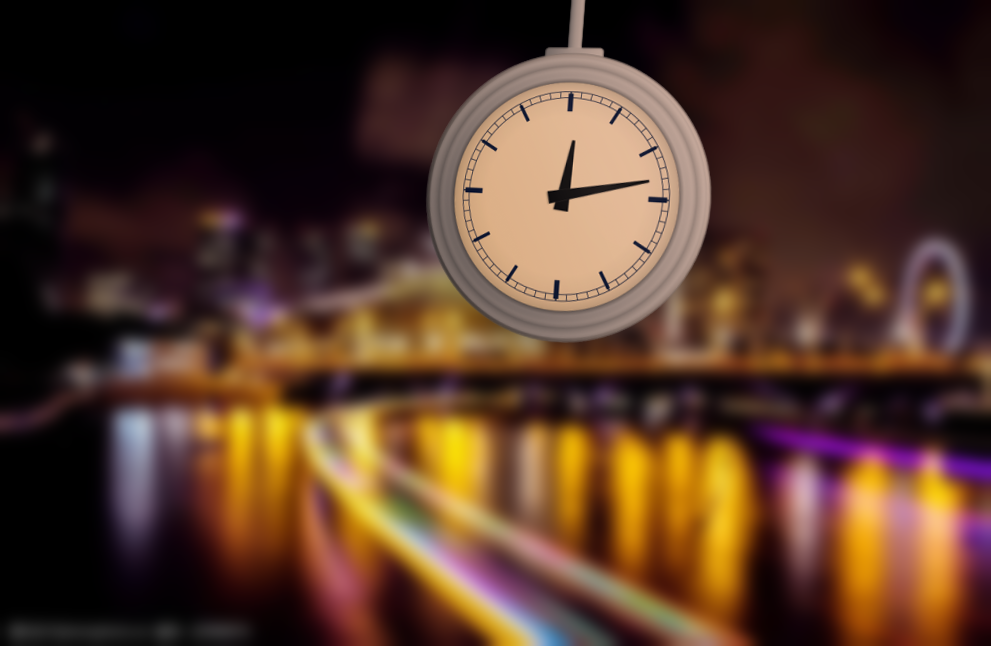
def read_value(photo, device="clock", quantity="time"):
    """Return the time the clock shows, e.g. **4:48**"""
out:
**12:13**
